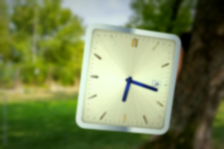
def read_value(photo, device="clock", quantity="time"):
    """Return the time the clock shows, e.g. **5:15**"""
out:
**6:17**
